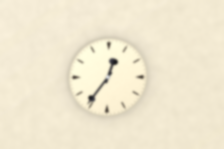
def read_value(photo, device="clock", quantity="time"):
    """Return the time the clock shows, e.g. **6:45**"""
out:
**12:36**
